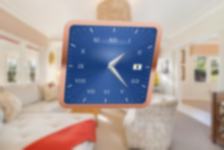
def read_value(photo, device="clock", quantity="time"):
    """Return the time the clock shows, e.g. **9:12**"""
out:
**1:23**
